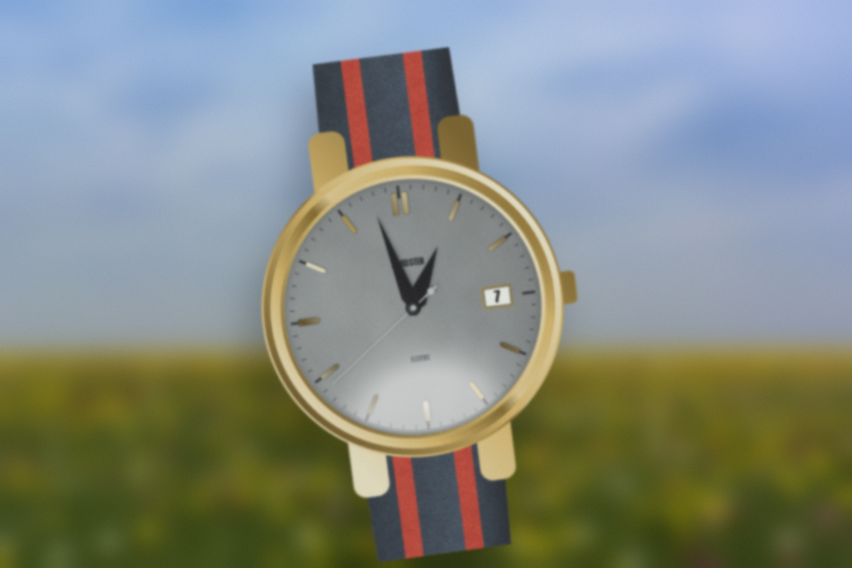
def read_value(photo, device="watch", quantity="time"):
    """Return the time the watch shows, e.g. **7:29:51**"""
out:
**12:57:39**
